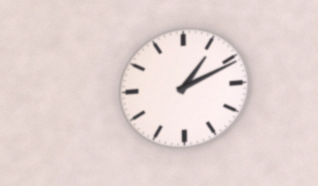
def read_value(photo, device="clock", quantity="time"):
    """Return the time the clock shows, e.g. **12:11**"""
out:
**1:11**
